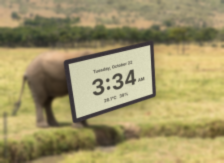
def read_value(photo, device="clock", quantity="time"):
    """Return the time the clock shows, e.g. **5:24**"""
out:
**3:34**
